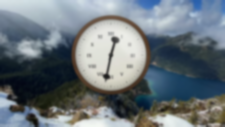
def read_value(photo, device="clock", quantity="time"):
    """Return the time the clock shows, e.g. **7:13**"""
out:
**12:32**
